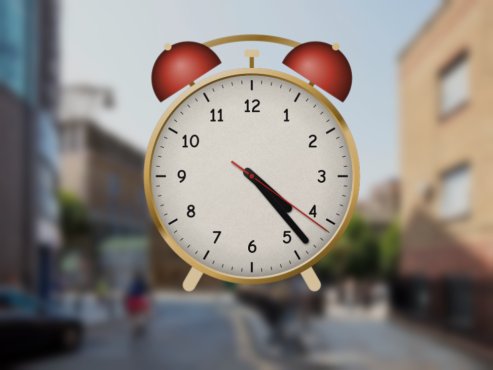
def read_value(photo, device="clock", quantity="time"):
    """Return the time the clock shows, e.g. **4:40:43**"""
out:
**4:23:21**
